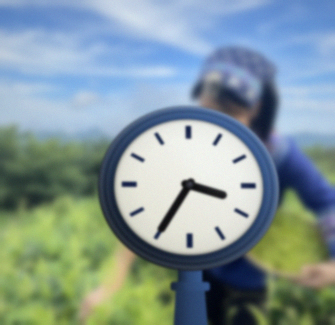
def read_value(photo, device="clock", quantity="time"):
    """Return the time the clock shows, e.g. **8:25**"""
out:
**3:35**
